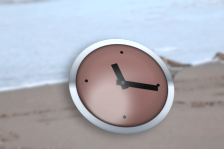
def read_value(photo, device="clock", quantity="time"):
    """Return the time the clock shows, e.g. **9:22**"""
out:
**11:16**
